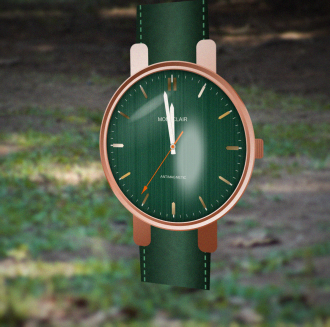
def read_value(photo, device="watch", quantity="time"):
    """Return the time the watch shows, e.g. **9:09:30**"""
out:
**11:58:36**
